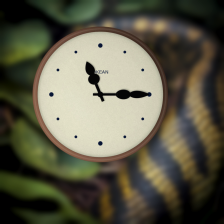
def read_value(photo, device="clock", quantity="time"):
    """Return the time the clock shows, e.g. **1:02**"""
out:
**11:15**
